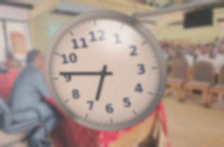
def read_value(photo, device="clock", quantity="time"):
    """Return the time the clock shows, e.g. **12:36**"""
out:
**6:46**
